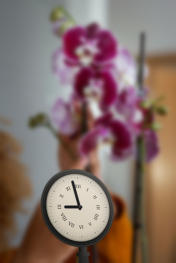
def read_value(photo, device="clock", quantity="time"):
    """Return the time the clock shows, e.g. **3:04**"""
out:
**8:58**
